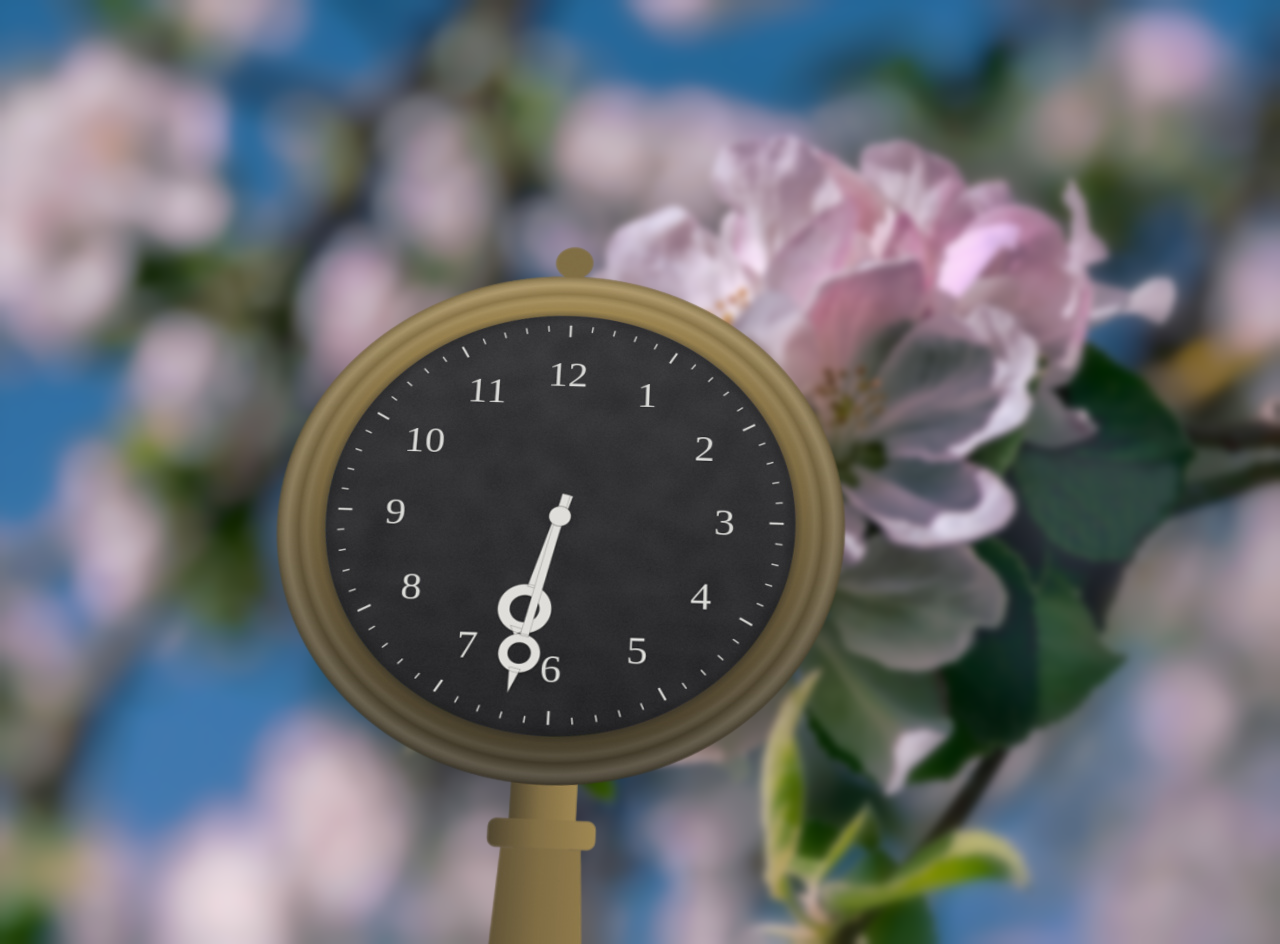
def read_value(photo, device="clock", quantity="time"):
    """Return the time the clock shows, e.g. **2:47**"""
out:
**6:32**
